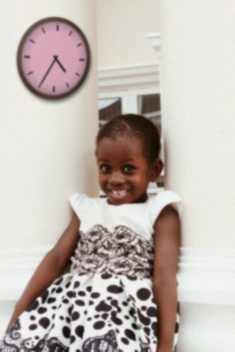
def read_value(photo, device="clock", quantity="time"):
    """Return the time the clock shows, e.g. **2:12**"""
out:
**4:35**
